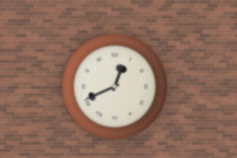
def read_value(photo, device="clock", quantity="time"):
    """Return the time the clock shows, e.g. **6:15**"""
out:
**12:41**
